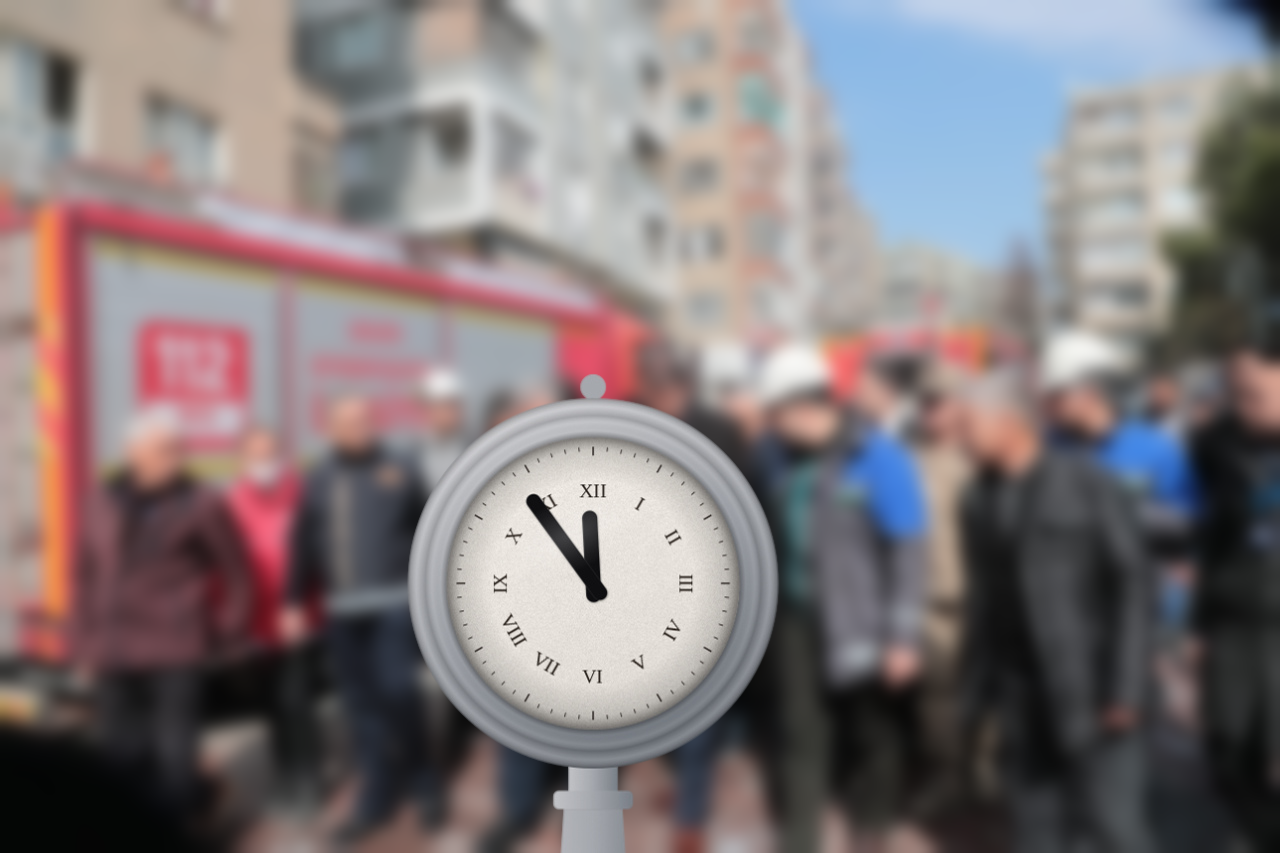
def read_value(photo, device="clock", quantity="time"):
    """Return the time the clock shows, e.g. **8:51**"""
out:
**11:54**
